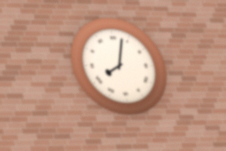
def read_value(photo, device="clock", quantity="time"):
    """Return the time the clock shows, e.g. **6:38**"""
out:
**8:03**
